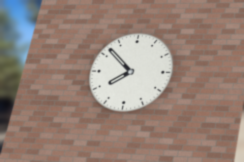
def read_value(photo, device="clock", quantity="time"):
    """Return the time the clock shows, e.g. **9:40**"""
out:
**7:52**
